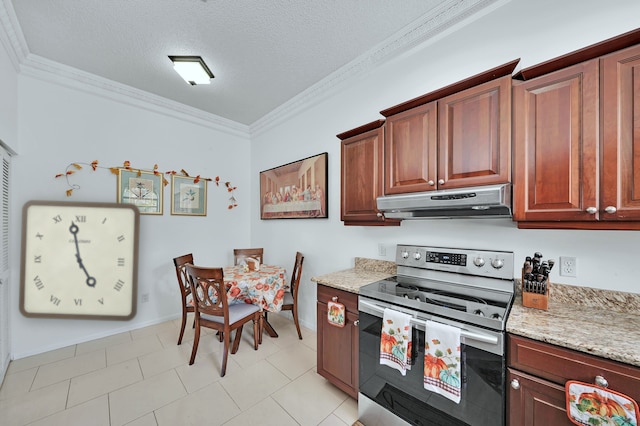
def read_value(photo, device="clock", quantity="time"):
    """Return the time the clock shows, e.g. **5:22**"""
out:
**4:58**
